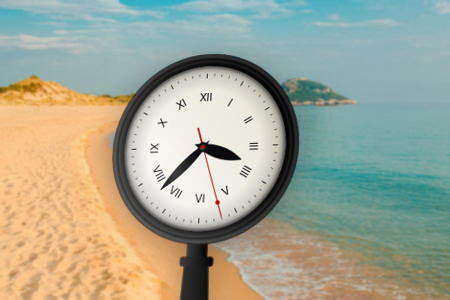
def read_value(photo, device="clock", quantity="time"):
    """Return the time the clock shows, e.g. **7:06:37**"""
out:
**3:37:27**
